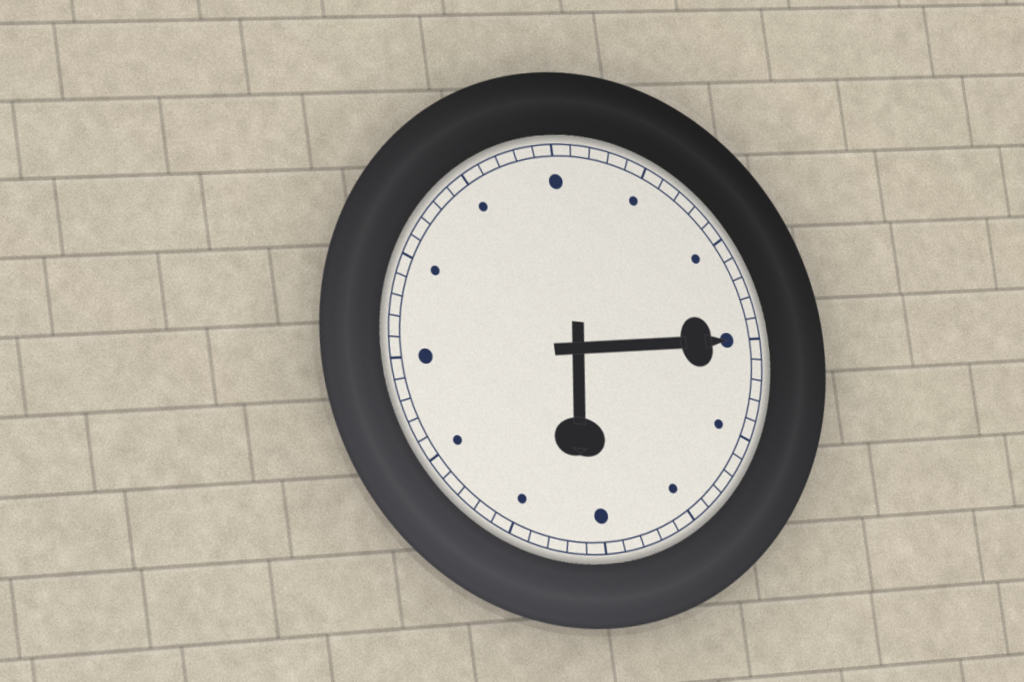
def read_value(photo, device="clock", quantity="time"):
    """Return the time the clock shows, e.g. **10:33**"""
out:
**6:15**
